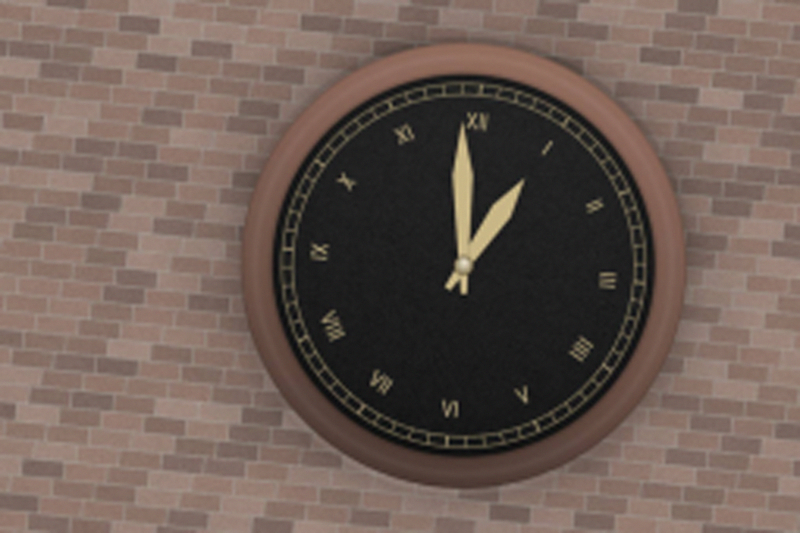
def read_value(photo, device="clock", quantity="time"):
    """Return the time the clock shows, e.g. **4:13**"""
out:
**12:59**
